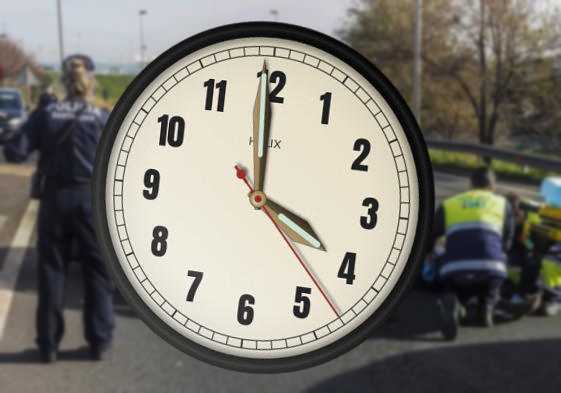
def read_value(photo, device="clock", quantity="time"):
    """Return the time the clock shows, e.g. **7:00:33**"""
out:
**3:59:23**
